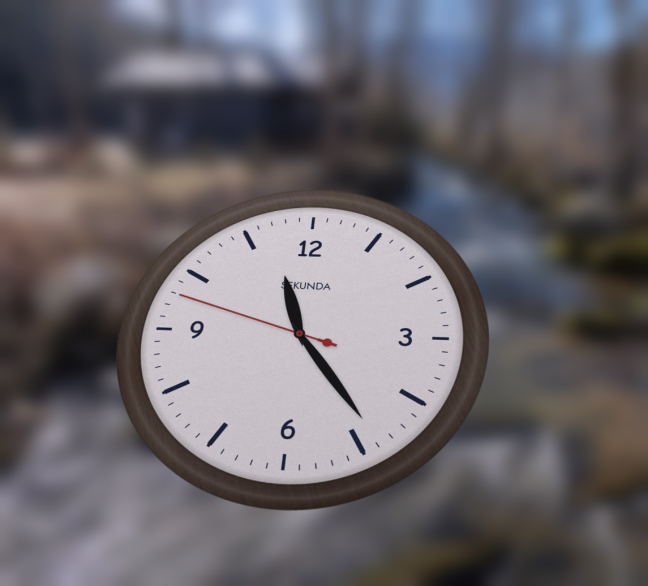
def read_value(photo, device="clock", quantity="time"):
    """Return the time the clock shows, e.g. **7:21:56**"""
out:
**11:23:48**
